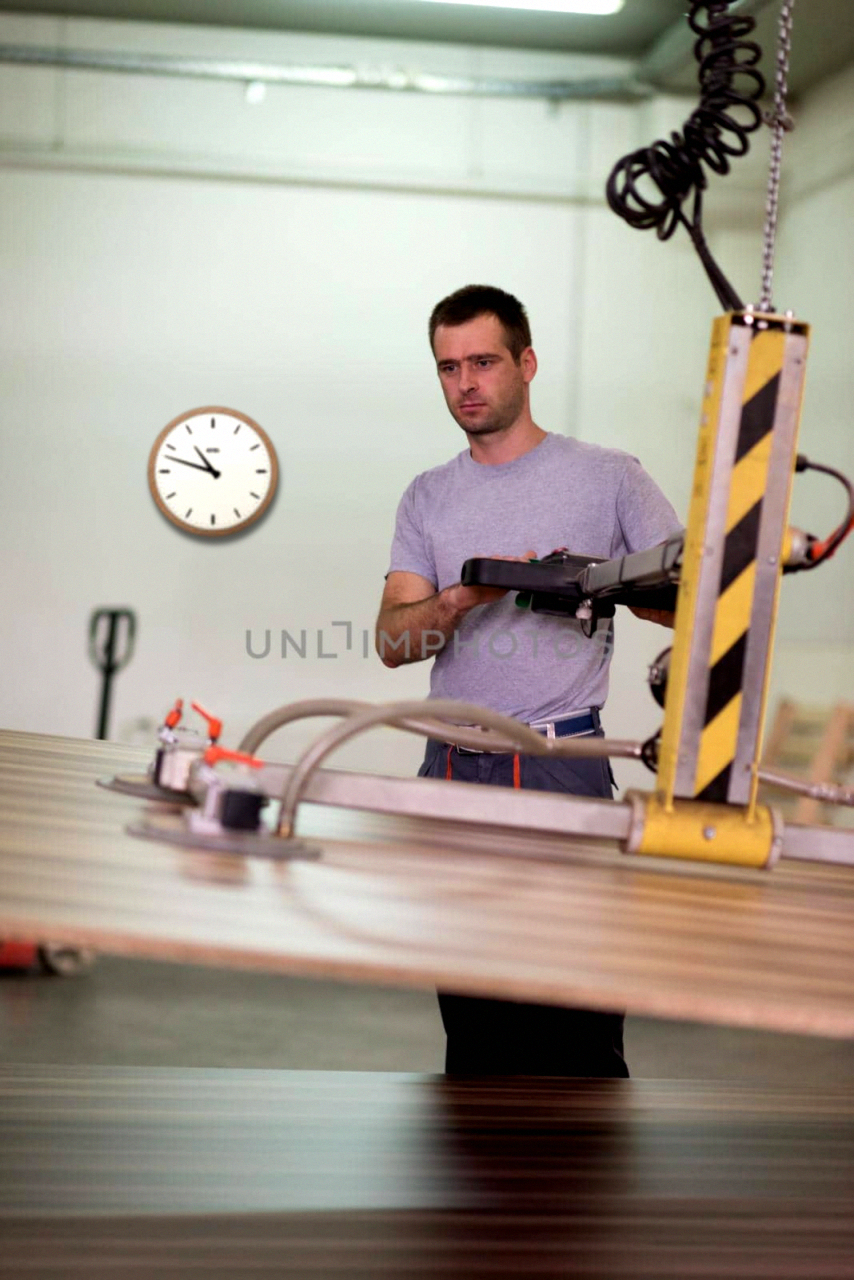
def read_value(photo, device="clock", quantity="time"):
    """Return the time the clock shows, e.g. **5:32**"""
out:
**10:48**
